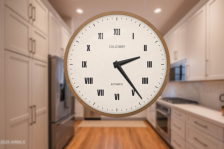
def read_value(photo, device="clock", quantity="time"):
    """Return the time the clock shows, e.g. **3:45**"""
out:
**2:24**
